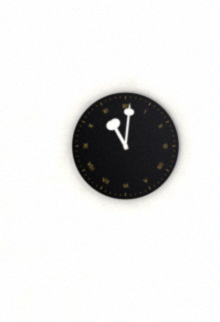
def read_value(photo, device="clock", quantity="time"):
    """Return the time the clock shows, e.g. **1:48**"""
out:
**11:01**
